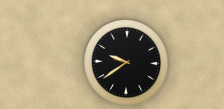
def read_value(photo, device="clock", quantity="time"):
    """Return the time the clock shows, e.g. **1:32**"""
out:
**9:39**
